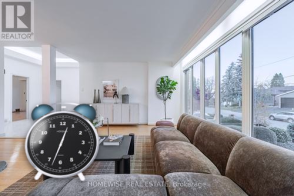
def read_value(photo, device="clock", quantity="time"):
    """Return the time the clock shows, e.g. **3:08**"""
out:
**12:33**
